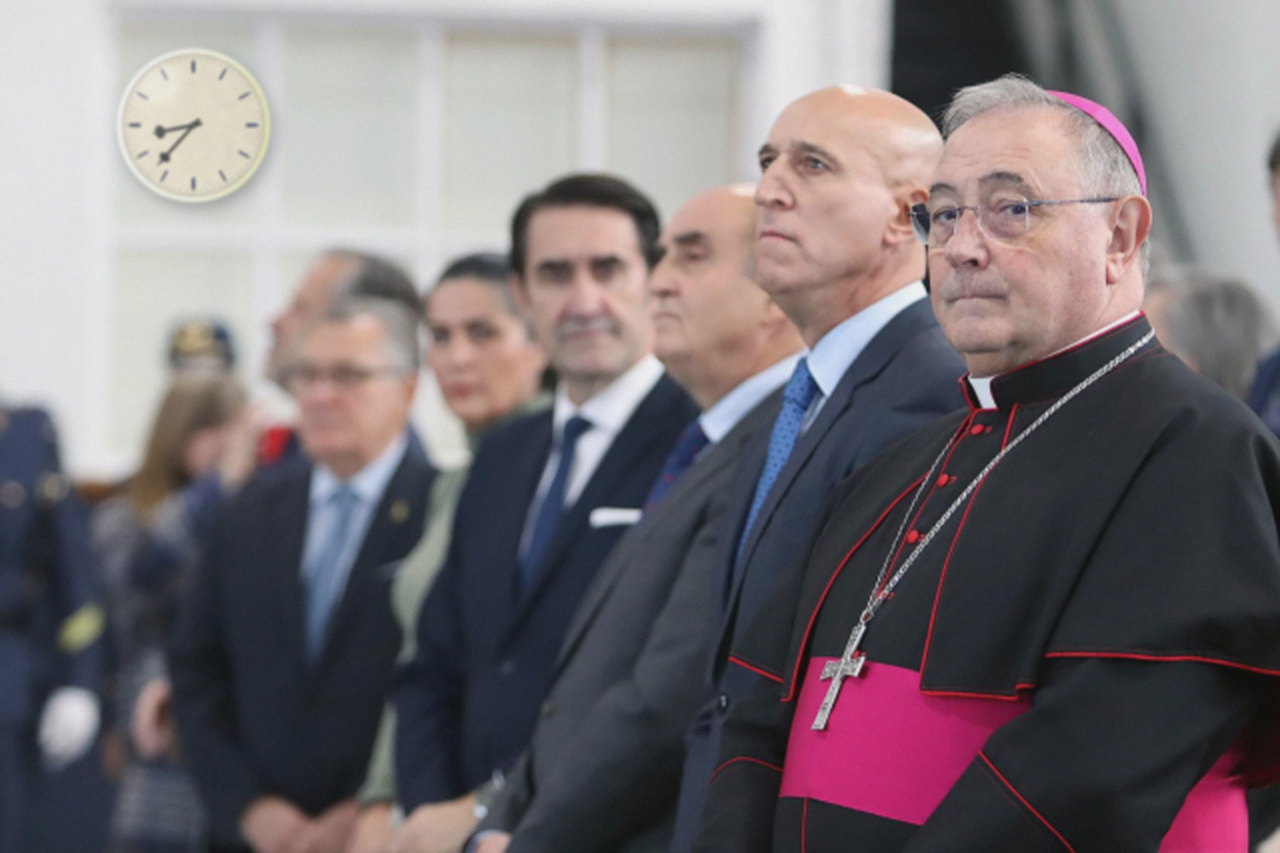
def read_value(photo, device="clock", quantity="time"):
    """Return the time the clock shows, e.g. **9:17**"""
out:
**8:37**
